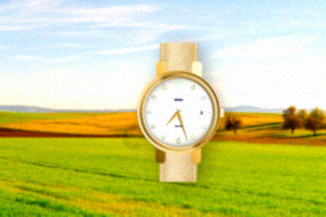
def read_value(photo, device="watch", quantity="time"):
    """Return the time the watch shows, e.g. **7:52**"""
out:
**7:27**
